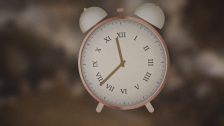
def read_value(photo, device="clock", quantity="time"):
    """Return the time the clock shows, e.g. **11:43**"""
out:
**11:38**
